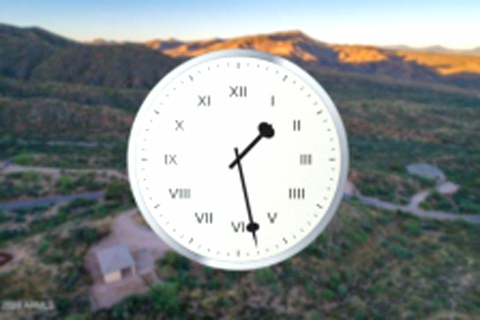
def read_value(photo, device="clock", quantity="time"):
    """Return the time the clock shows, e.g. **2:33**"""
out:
**1:28**
